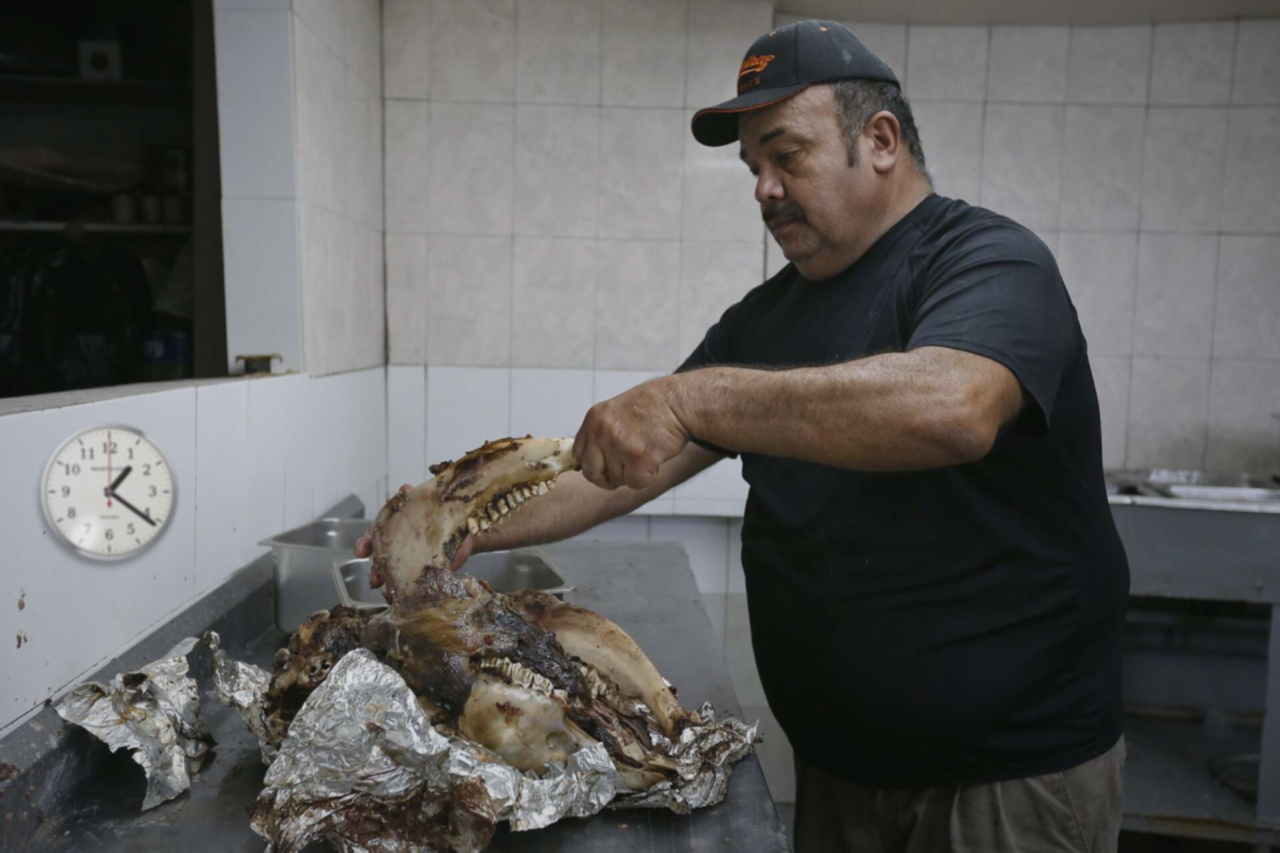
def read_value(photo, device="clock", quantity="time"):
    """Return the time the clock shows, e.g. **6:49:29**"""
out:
**1:21:00**
